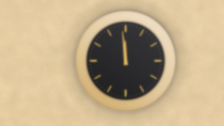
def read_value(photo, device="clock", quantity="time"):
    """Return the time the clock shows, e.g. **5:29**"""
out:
**11:59**
